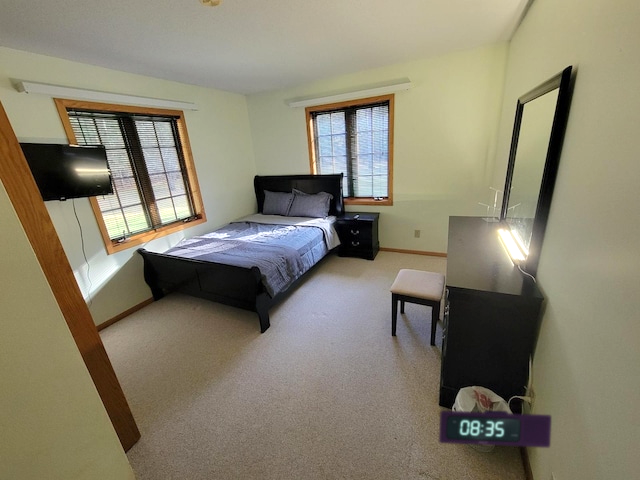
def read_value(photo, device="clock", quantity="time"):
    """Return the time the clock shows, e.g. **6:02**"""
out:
**8:35**
